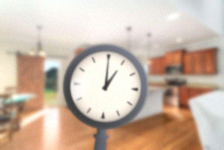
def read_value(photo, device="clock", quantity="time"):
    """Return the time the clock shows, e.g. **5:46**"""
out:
**1:00**
